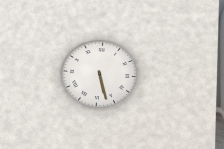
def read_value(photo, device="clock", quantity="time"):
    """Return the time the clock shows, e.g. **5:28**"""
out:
**5:27**
